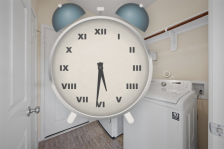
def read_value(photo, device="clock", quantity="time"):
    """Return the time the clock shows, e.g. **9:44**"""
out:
**5:31**
